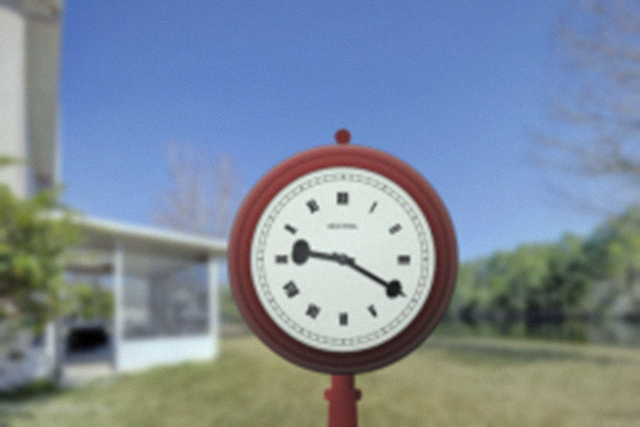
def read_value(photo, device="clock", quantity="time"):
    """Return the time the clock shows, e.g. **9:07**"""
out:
**9:20**
